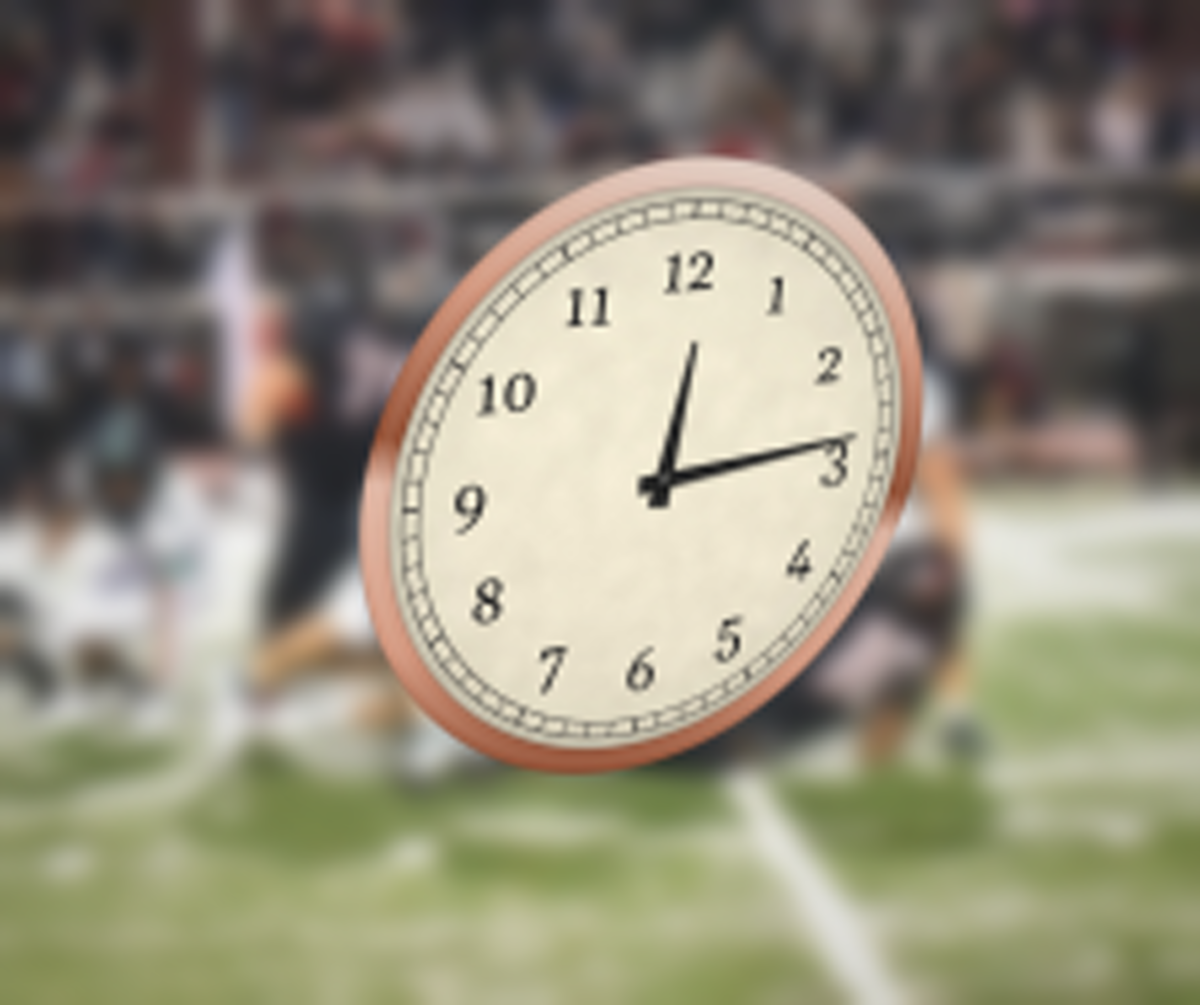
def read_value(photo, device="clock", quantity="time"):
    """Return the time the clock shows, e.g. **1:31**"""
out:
**12:14**
